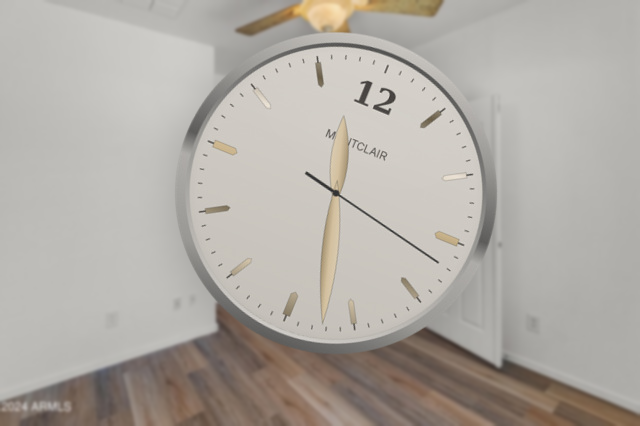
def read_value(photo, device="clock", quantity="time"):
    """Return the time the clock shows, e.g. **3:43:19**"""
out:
**11:27:17**
